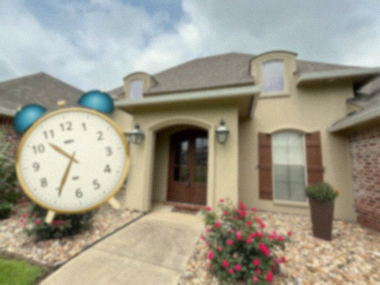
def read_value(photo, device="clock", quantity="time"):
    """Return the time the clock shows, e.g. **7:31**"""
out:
**10:35**
